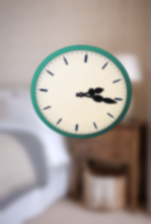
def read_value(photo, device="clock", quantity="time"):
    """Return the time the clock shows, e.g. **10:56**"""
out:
**2:16**
